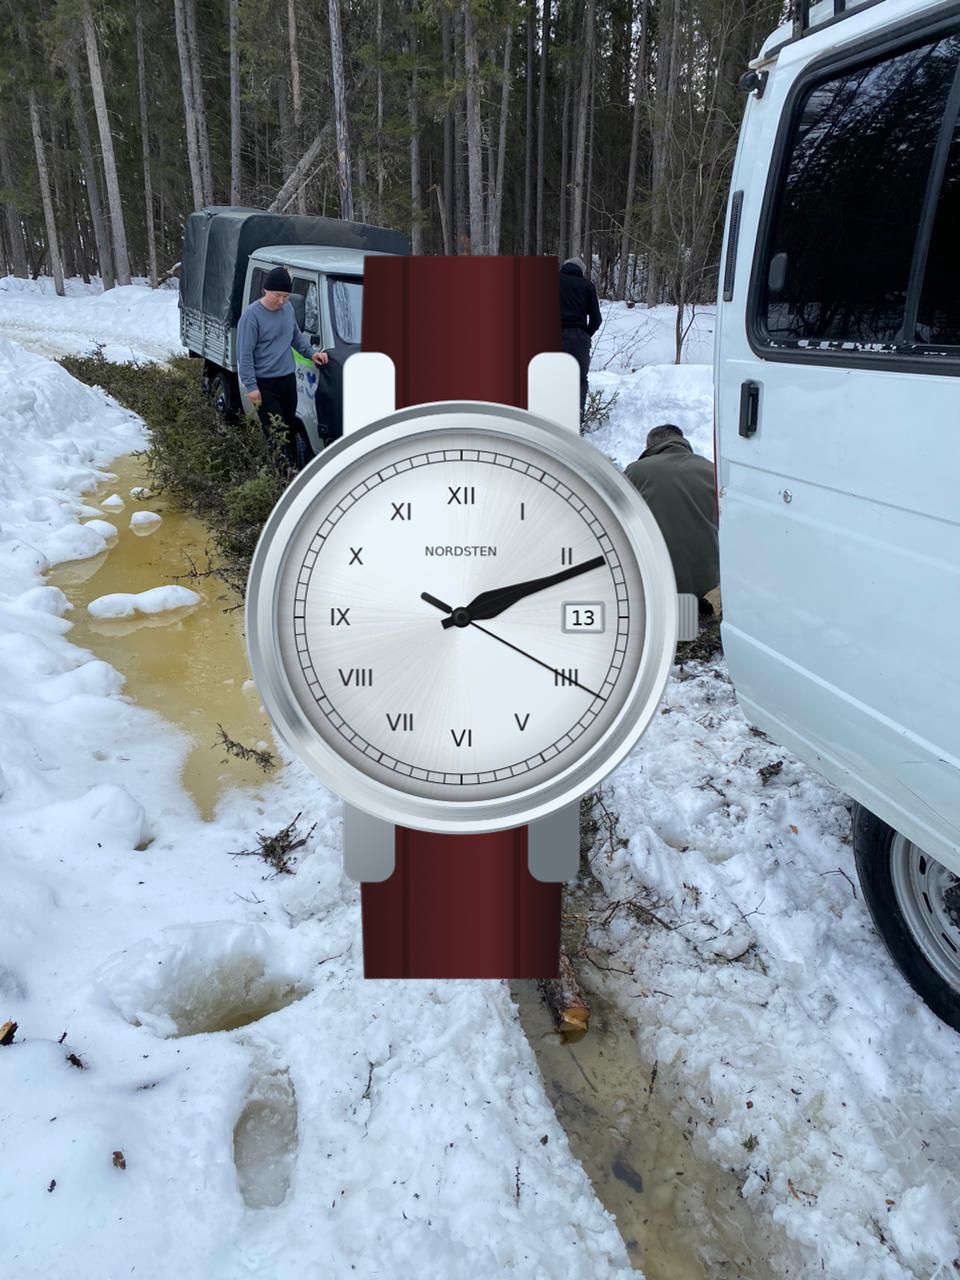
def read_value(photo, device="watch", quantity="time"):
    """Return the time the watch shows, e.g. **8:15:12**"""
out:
**2:11:20**
